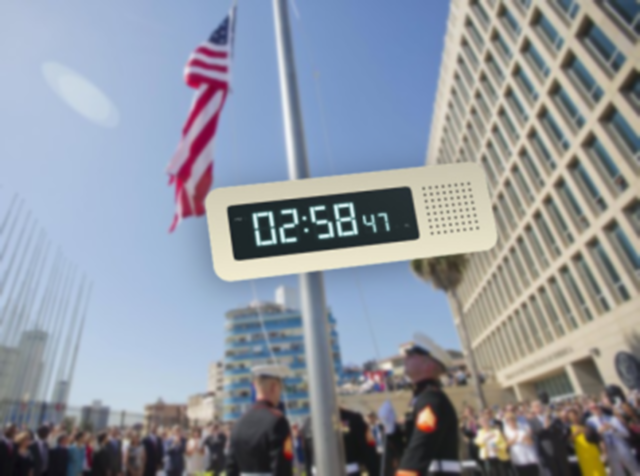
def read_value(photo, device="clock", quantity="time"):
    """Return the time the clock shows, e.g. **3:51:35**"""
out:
**2:58:47**
